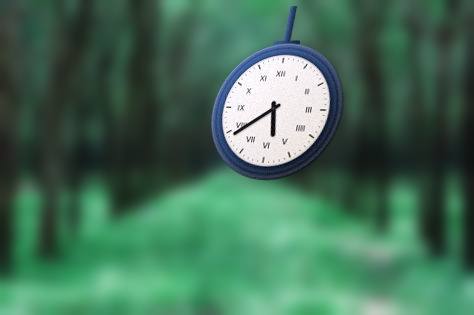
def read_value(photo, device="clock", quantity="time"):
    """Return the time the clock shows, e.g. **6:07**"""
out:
**5:39**
